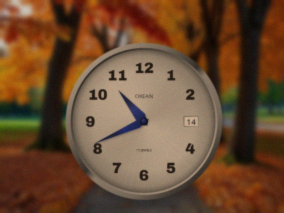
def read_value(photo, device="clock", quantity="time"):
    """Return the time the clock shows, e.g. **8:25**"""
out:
**10:41**
